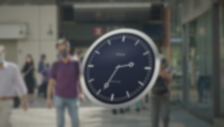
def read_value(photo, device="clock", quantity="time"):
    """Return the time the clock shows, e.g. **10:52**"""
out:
**2:34**
